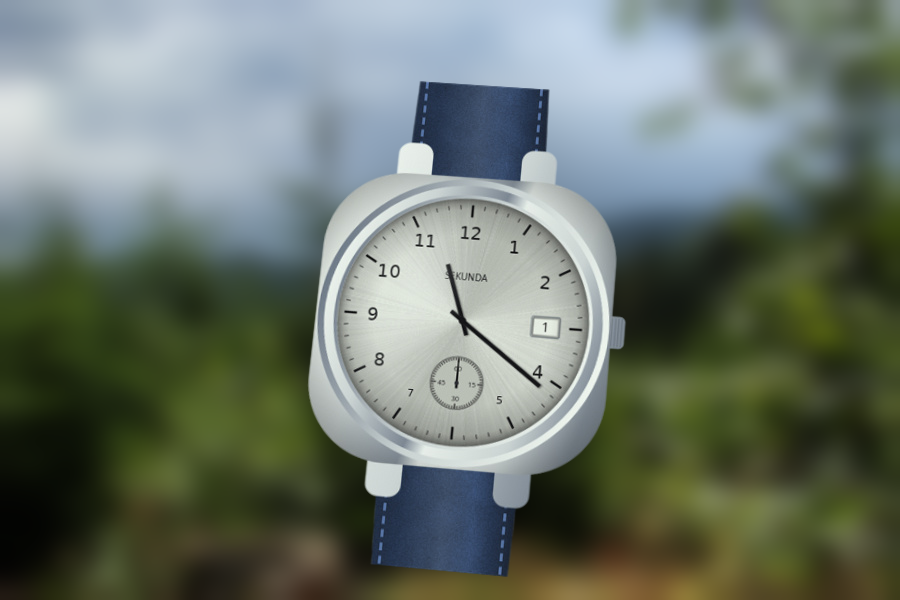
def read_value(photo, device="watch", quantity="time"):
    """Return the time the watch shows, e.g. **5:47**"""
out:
**11:21**
